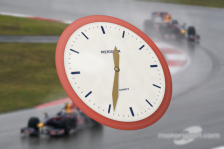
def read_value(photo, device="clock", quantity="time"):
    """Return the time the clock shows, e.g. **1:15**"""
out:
**12:34**
